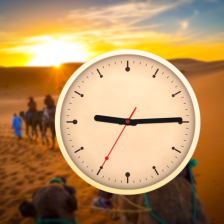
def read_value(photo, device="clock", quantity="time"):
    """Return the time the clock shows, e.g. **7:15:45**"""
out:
**9:14:35**
